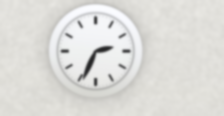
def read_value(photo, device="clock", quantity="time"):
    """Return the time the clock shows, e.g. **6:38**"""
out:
**2:34**
